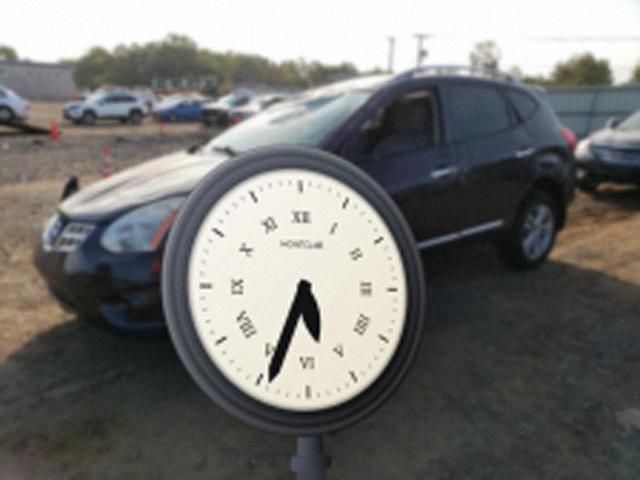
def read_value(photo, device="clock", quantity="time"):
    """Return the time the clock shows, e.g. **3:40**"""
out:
**5:34**
